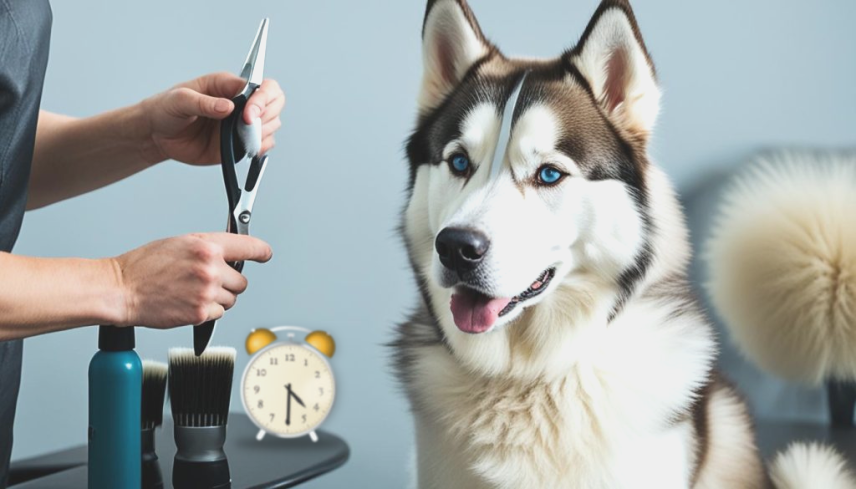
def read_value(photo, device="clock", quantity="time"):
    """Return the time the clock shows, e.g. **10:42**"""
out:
**4:30**
